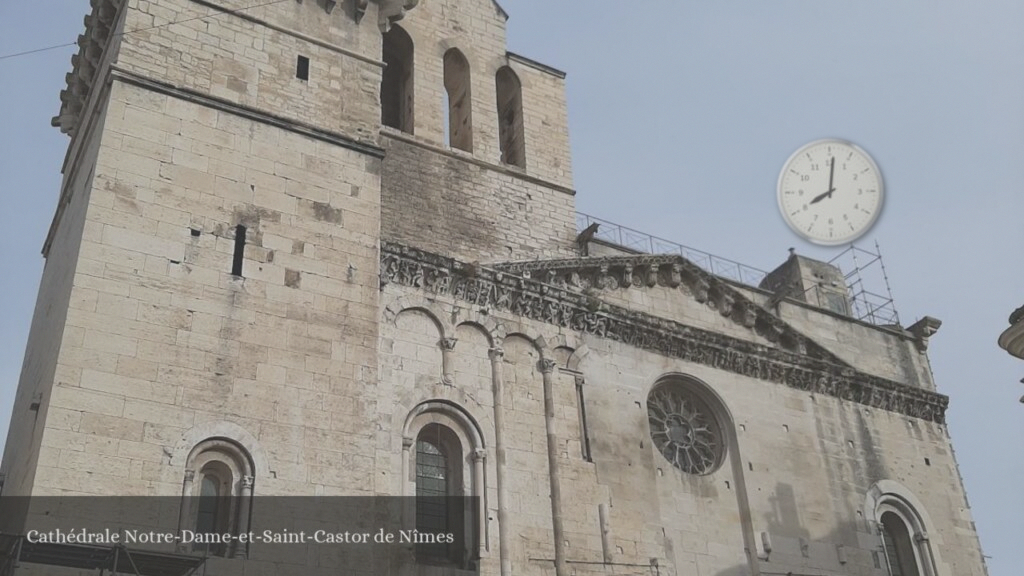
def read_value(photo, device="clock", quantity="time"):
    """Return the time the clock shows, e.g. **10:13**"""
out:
**8:01**
